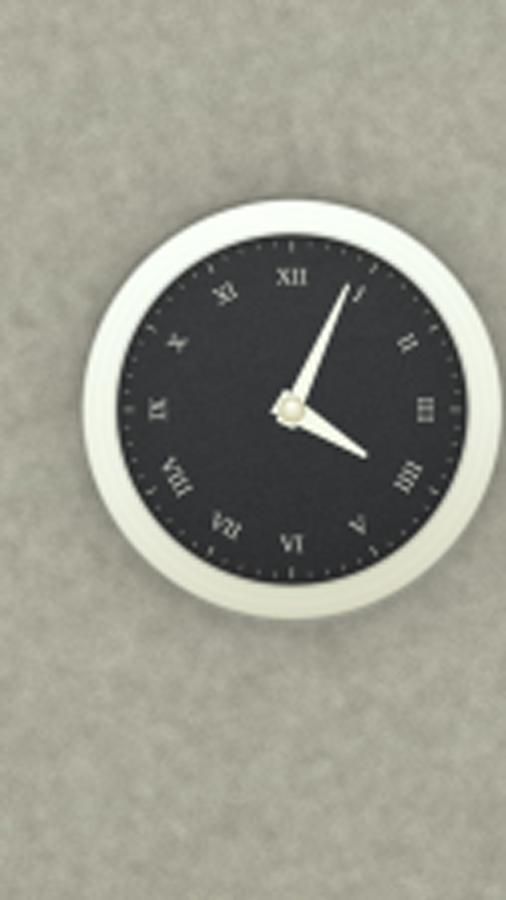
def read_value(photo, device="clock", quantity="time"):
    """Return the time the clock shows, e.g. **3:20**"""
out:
**4:04**
